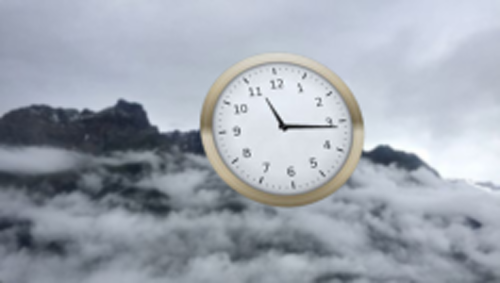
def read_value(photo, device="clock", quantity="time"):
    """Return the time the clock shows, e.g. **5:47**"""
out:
**11:16**
